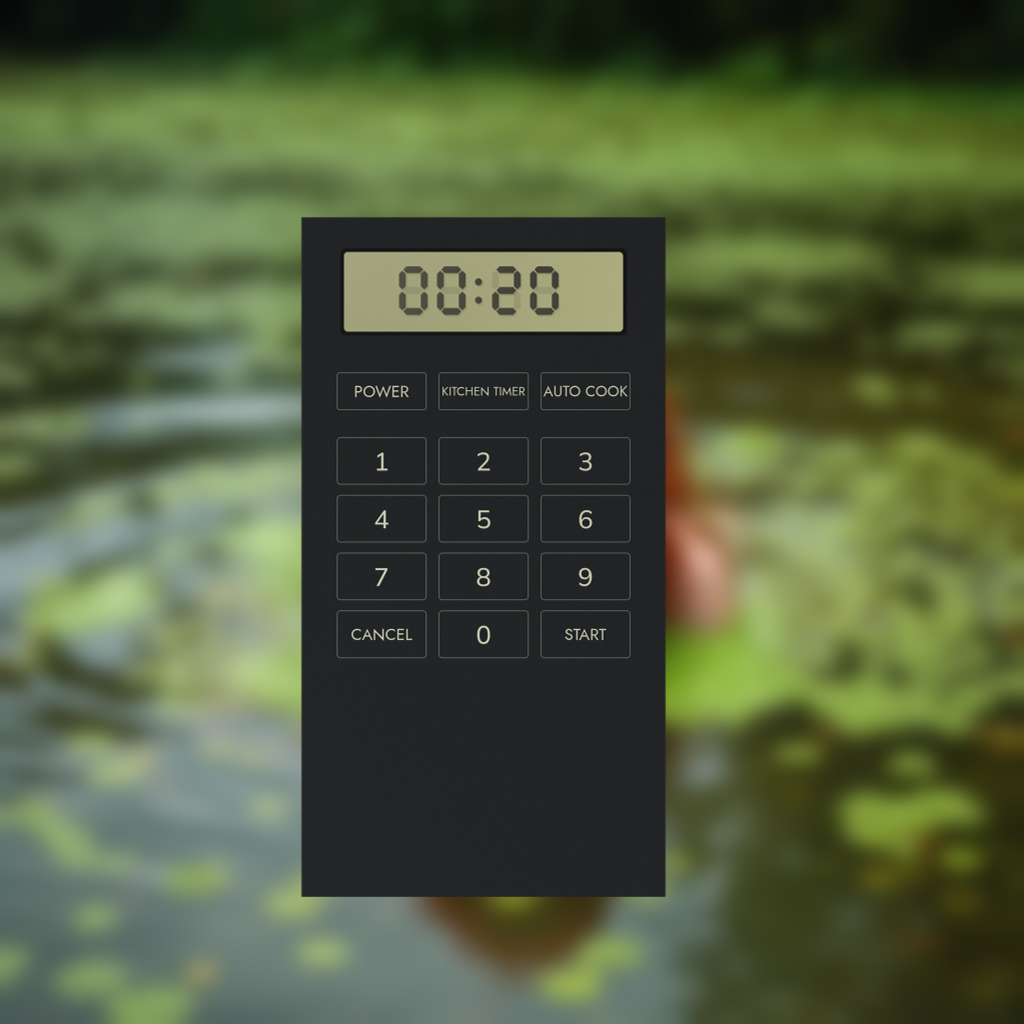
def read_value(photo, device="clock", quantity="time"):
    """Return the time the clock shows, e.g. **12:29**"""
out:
**0:20**
